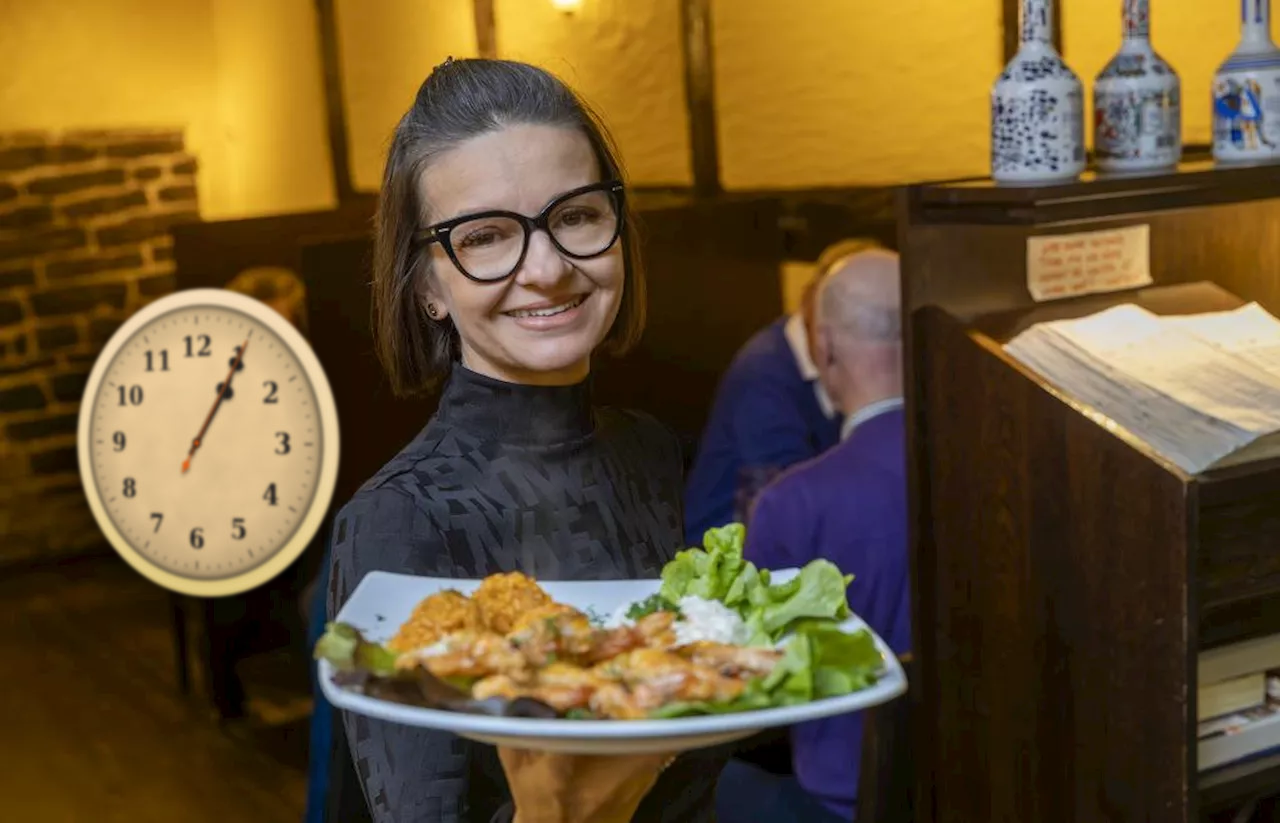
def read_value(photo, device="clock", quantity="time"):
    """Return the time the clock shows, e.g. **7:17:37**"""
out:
**1:05:05**
